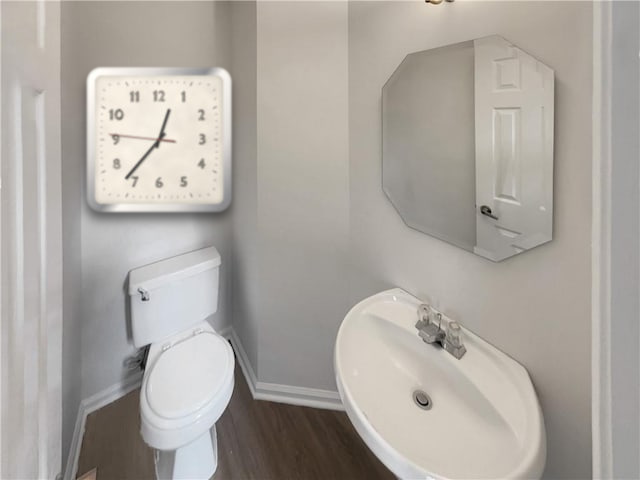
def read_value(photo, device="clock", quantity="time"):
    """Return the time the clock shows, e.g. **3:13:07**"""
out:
**12:36:46**
